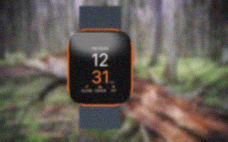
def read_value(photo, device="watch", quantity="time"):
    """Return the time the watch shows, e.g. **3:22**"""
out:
**12:31**
